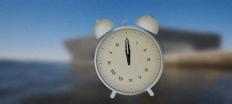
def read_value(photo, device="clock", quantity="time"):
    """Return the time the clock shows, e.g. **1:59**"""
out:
**12:00**
